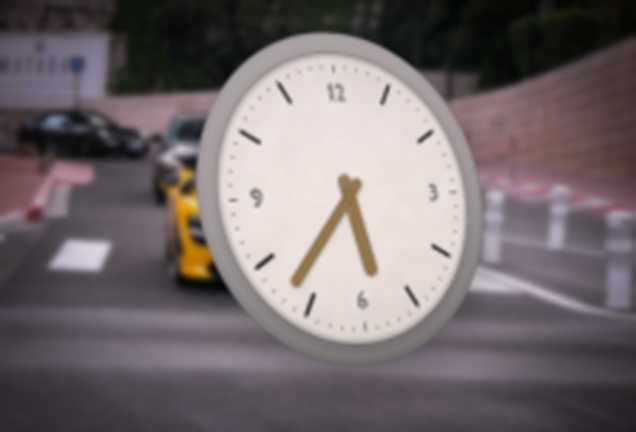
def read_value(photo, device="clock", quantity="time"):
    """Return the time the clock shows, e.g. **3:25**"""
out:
**5:37**
